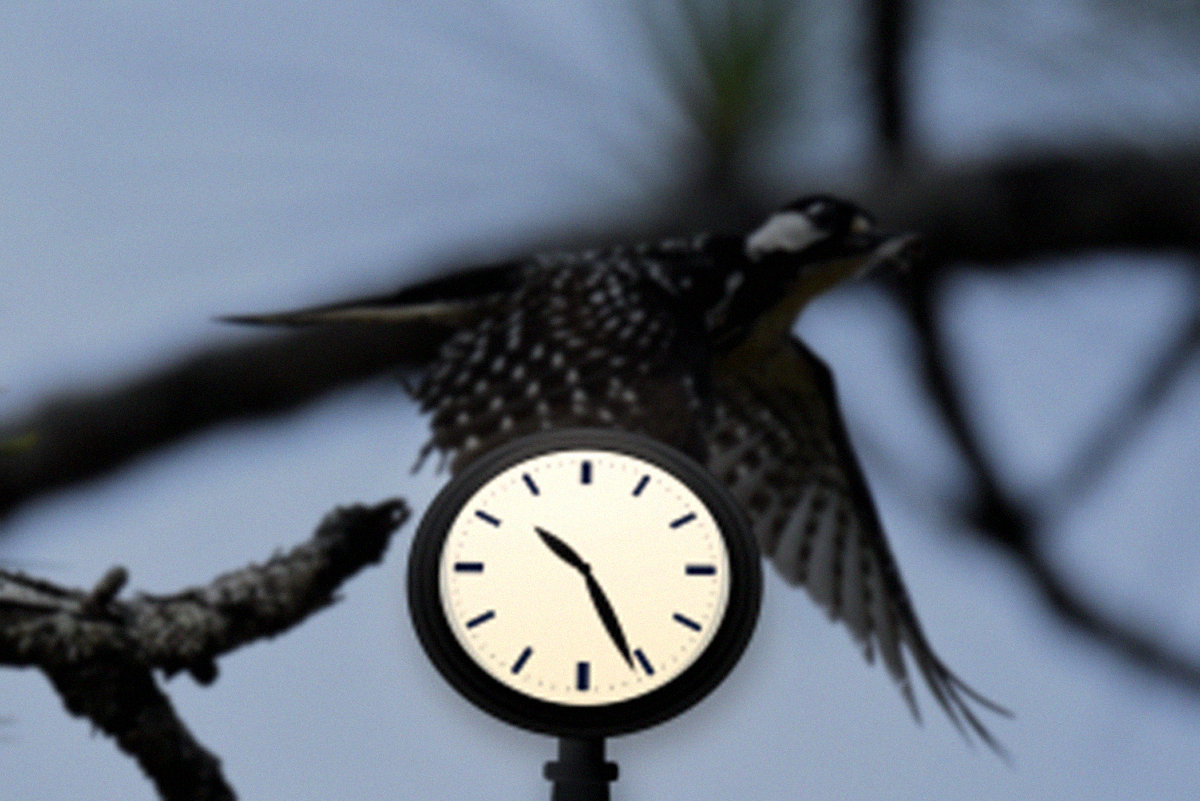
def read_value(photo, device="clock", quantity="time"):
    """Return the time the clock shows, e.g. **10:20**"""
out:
**10:26**
